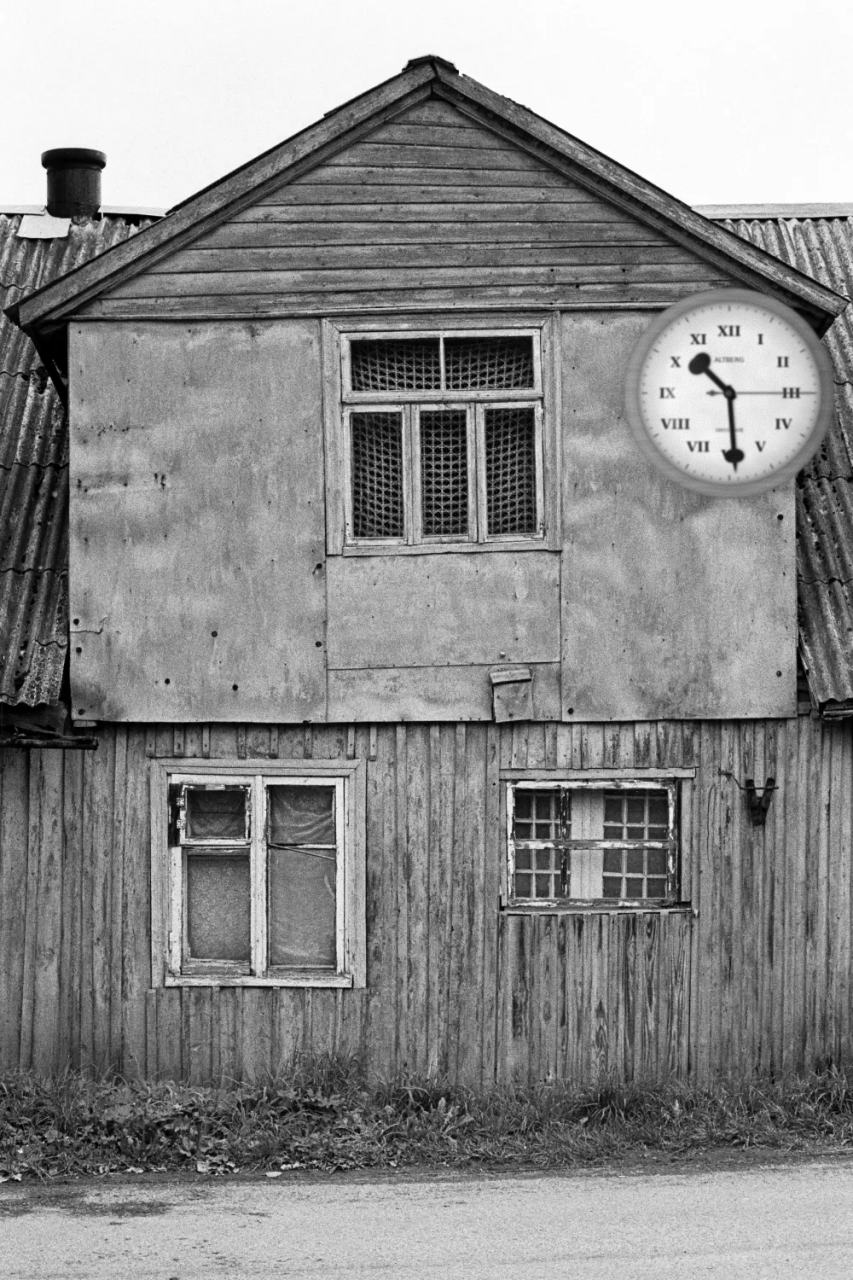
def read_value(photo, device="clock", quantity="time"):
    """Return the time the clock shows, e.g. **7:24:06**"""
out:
**10:29:15**
